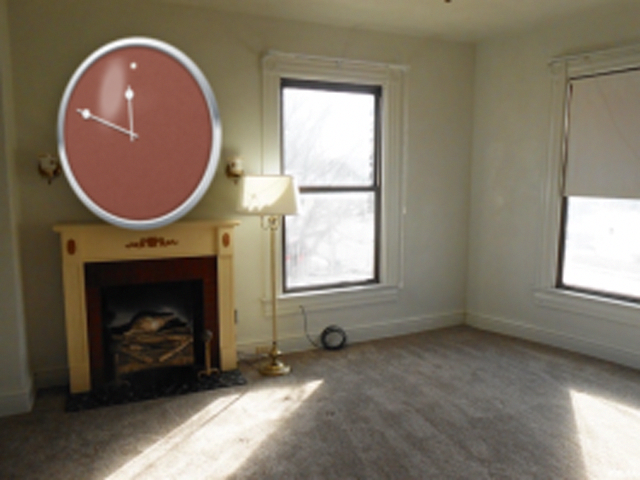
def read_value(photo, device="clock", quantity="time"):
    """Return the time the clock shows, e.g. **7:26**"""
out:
**11:48**
